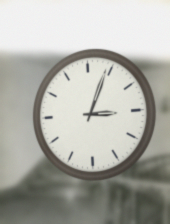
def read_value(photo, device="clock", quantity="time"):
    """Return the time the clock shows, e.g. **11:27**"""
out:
**3:04**
